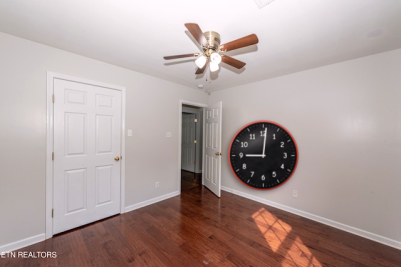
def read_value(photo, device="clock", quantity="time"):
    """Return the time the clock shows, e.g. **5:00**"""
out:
**9:01**
